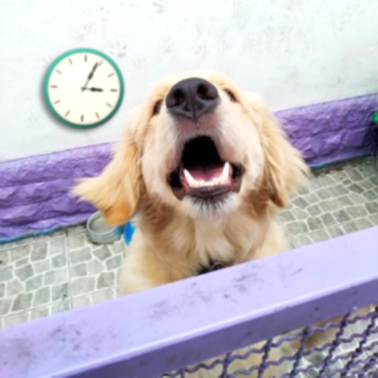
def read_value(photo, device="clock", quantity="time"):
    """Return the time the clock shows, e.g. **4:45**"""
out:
**3:04**
